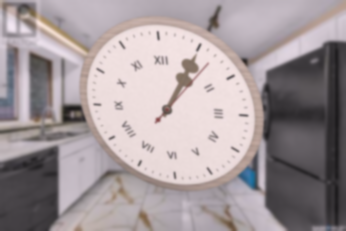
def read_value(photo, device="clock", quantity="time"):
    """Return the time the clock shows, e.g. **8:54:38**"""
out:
**1:05:07**
